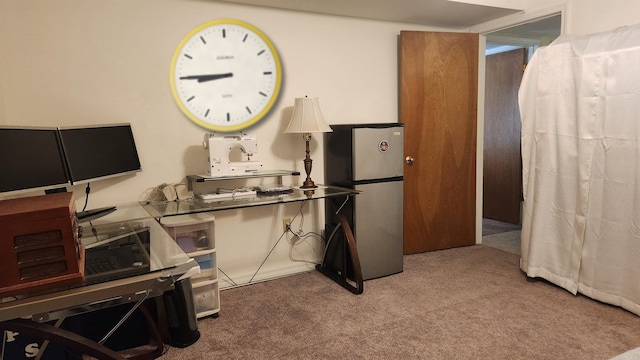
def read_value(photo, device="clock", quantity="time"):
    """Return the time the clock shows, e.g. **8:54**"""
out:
**8:45**
